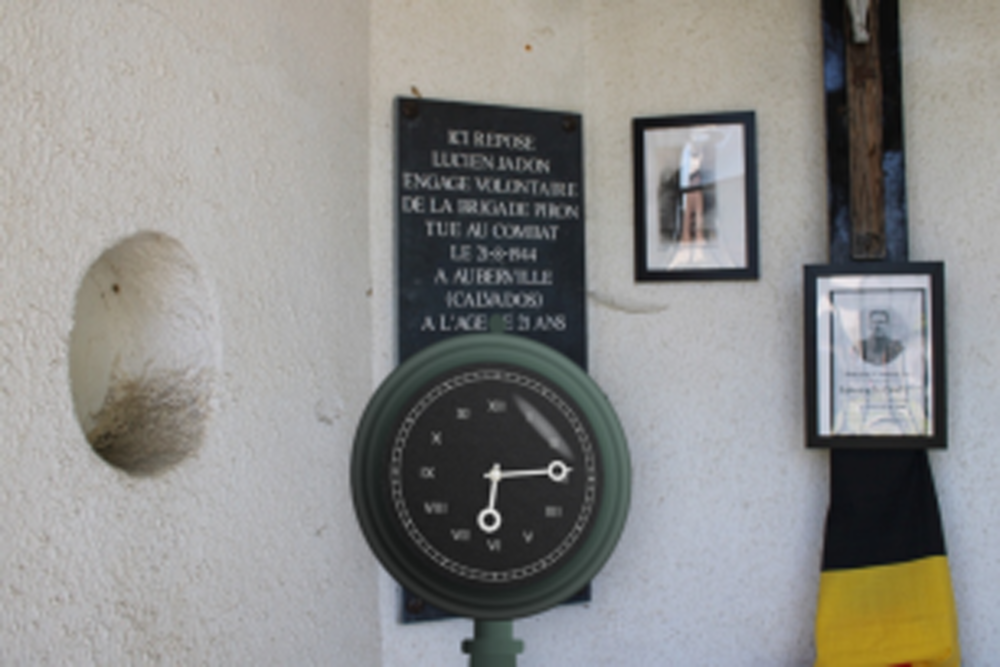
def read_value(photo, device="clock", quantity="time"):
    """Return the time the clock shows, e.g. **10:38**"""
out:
**6:14**
